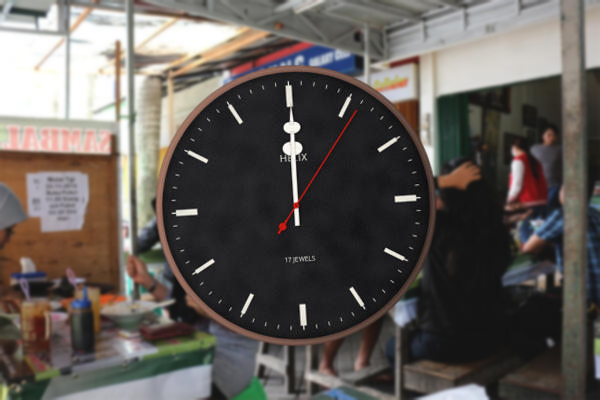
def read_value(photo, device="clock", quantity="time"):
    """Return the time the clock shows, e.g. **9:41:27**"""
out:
**12:00:06**
